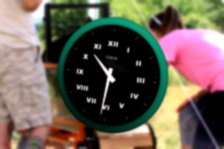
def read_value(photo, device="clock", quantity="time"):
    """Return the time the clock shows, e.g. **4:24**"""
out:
**10:31**
